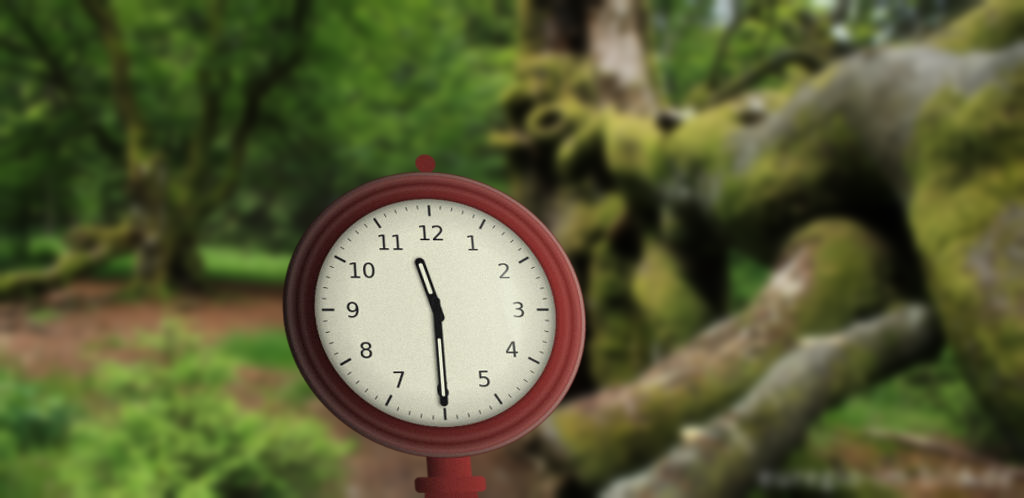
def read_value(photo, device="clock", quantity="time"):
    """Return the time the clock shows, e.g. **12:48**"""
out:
**11:30**
